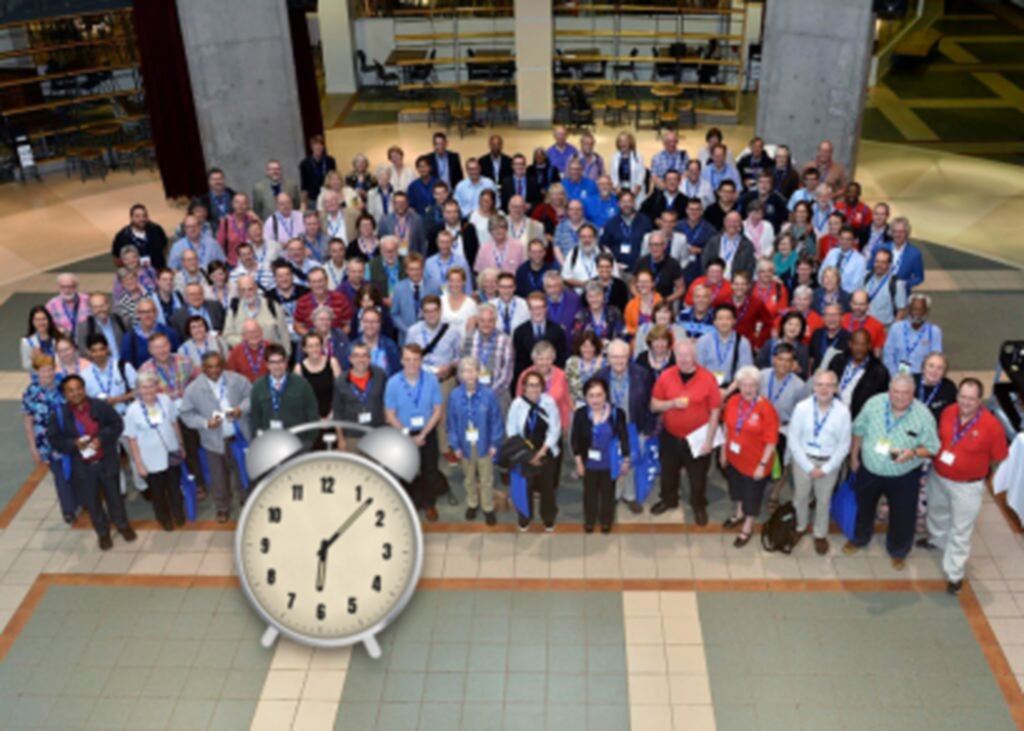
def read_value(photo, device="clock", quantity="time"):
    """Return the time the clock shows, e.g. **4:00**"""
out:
**6:07**
